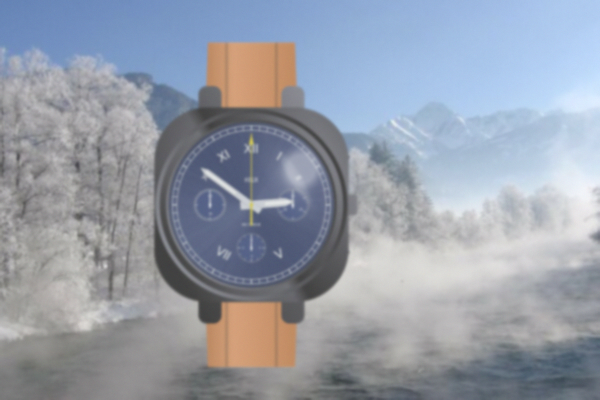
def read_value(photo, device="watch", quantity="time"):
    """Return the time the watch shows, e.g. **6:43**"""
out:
**2:51**
